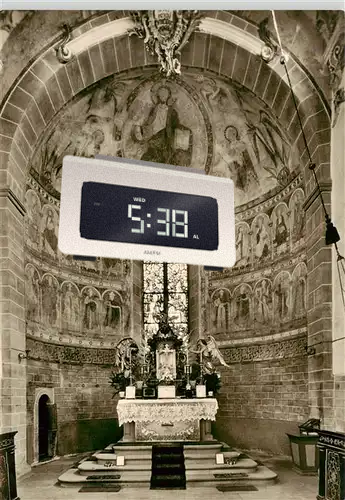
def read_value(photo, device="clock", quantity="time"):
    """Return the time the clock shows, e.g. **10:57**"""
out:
**5:38**
